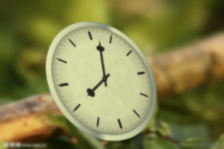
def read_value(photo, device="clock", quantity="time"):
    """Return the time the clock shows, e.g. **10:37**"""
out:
**8:02**
